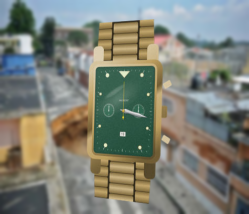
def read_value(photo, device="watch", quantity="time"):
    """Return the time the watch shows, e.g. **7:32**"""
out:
**3:17**
